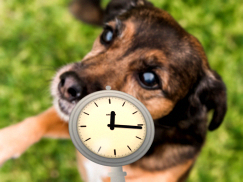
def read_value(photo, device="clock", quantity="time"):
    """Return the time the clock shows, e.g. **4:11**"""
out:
**12:16**
